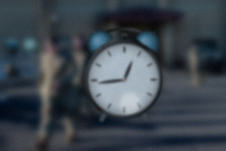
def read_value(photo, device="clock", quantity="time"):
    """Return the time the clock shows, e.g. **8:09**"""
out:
**12:44**
